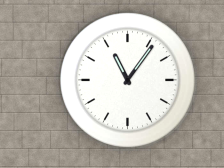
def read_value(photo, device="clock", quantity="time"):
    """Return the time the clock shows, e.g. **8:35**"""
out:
**11:06**
